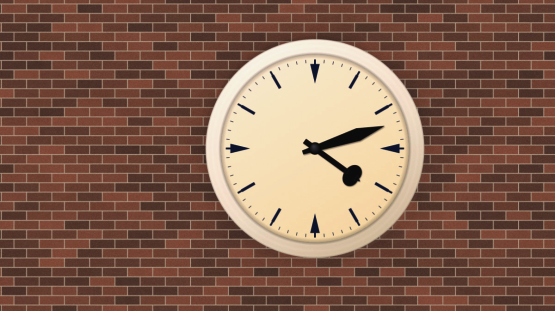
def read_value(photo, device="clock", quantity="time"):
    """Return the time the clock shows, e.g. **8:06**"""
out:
**4:12**
